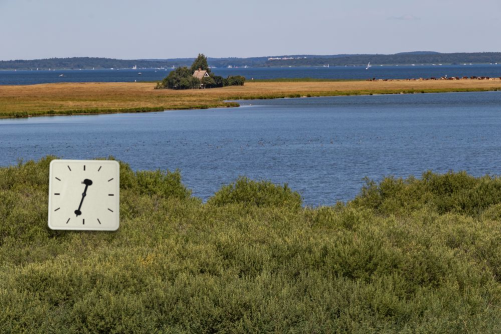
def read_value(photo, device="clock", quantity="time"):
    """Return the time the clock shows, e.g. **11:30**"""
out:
**12:33**
